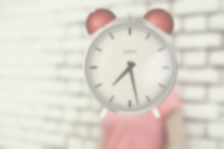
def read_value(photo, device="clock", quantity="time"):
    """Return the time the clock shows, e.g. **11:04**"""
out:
**7:28**
